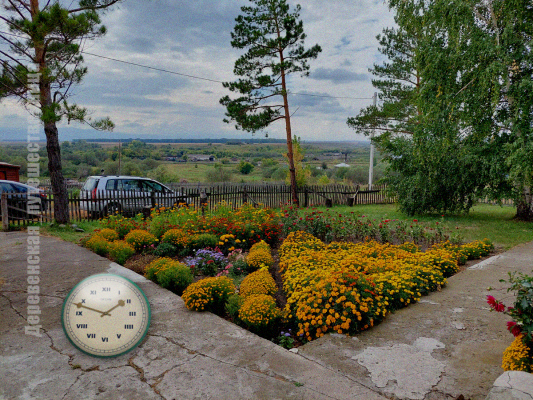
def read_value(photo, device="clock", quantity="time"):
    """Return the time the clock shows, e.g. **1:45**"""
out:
**1:48**
